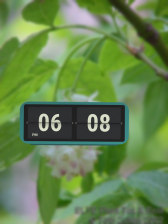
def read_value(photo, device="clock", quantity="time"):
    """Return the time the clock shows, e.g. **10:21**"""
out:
**6:08**
